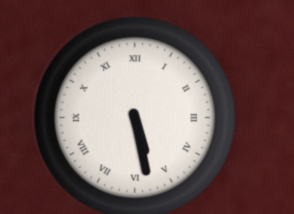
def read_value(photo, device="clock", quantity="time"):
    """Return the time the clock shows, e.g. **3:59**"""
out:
**5:28**
